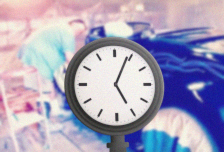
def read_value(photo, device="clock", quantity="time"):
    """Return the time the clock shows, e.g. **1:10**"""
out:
**5:04**
